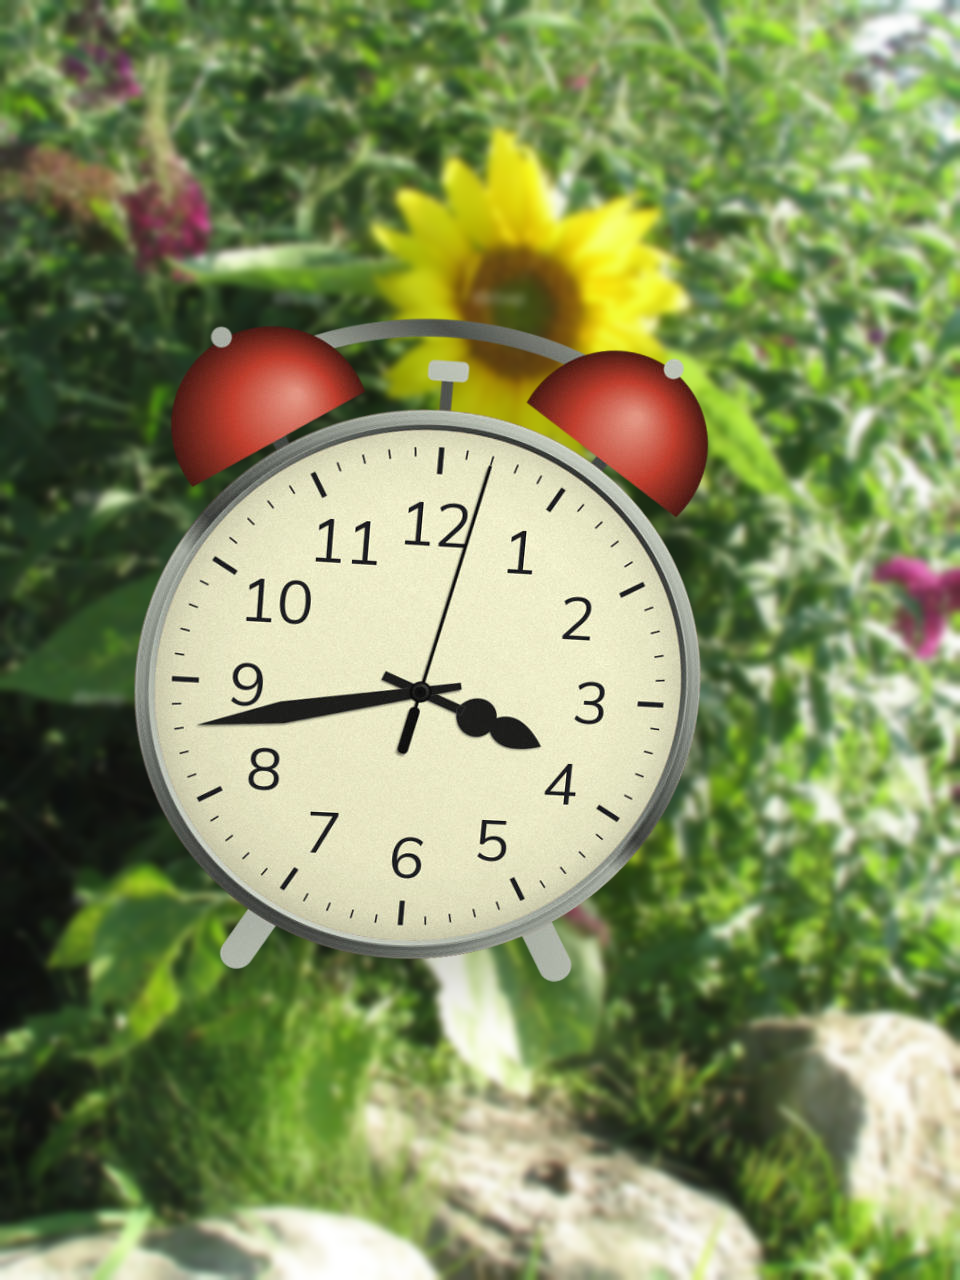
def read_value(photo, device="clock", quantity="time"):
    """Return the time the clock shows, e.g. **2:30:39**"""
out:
**3:43:02**
